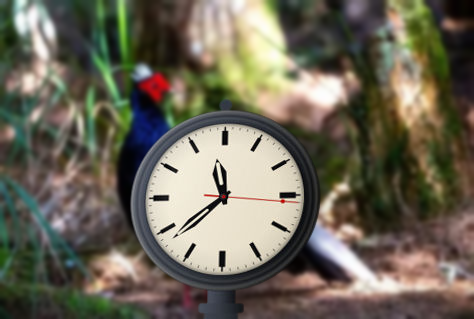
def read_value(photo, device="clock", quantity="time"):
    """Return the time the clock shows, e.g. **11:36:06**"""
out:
**11:38:16**
